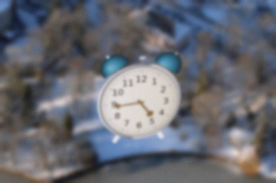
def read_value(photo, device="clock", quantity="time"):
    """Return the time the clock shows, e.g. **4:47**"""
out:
**4:44**
